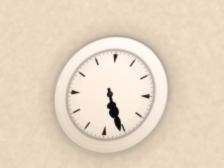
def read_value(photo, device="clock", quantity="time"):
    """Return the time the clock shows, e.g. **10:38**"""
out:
**5:26**
